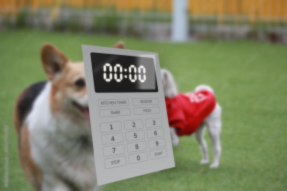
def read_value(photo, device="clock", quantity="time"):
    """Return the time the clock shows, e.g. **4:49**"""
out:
**0:00**
